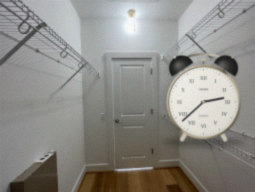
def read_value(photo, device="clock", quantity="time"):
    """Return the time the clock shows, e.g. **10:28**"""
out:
**2:38**
